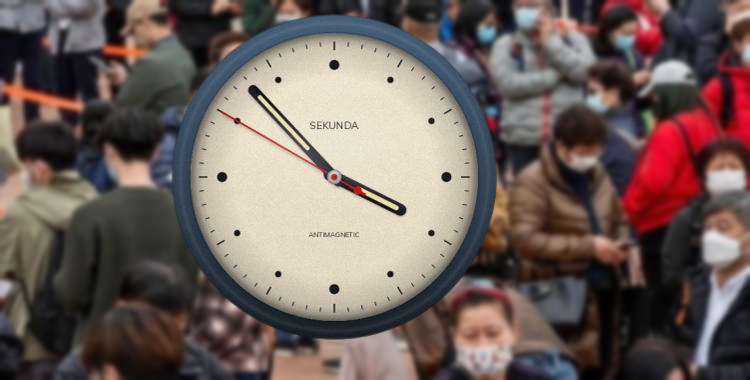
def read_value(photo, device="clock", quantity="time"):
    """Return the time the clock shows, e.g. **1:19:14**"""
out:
**3:52:50**
